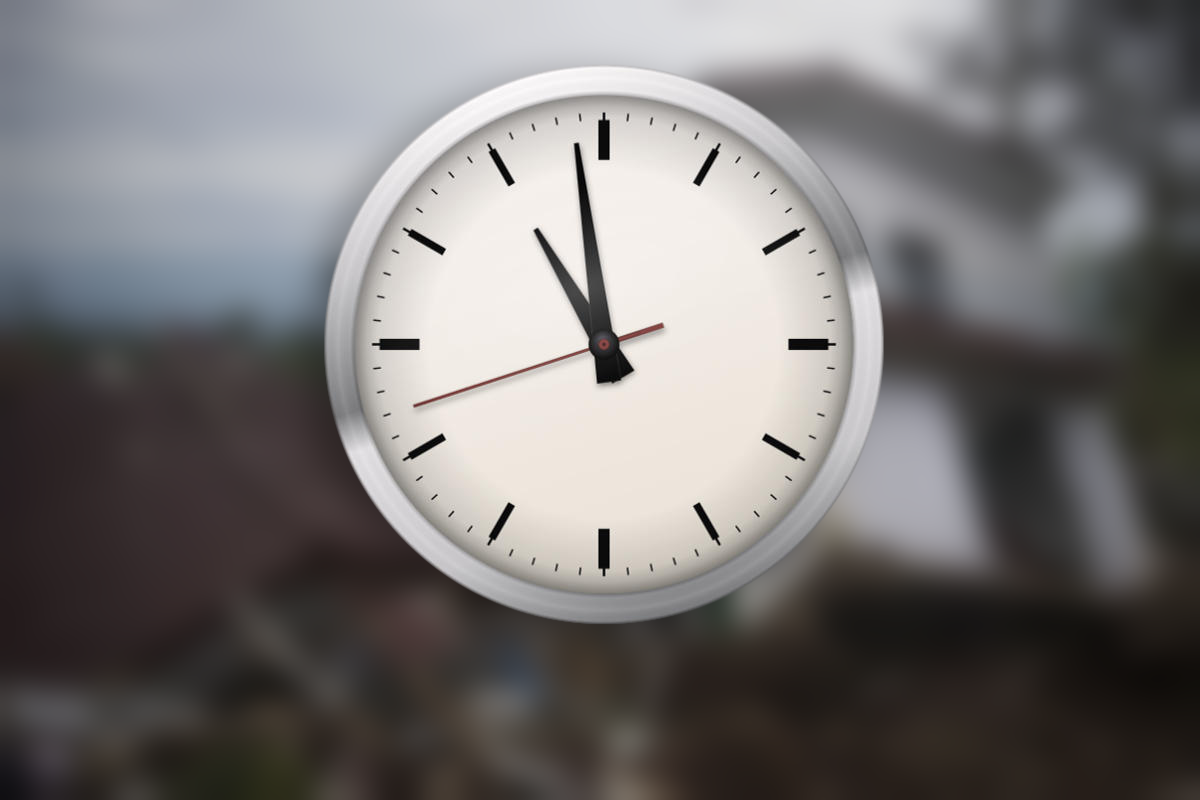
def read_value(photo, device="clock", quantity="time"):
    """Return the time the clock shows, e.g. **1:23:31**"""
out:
**10:58:42**
